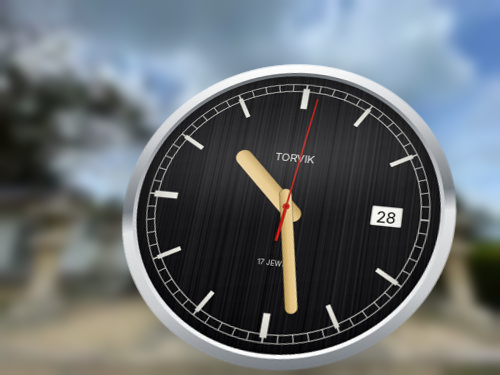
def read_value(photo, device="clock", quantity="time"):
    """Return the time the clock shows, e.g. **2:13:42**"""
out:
**10:28:01**
